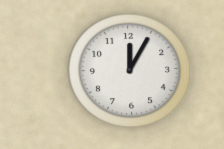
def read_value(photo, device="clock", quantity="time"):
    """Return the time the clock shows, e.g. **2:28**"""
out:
**12:05**
